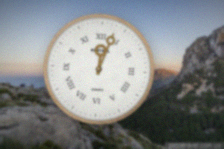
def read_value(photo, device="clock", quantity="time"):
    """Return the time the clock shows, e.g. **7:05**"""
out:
**12:03**
